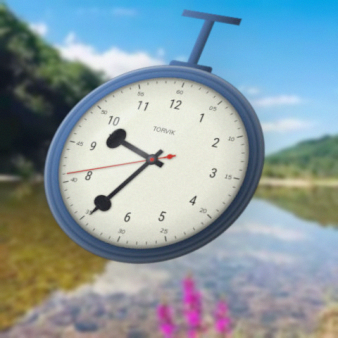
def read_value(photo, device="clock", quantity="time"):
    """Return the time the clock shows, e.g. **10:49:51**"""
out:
**9:34:41**
